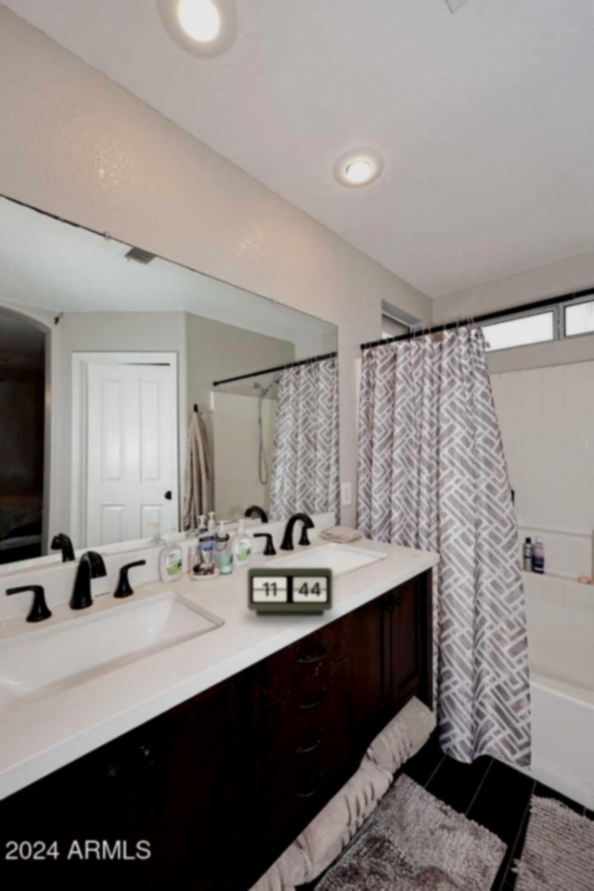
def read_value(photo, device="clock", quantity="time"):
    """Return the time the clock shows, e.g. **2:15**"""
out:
**11:44**
